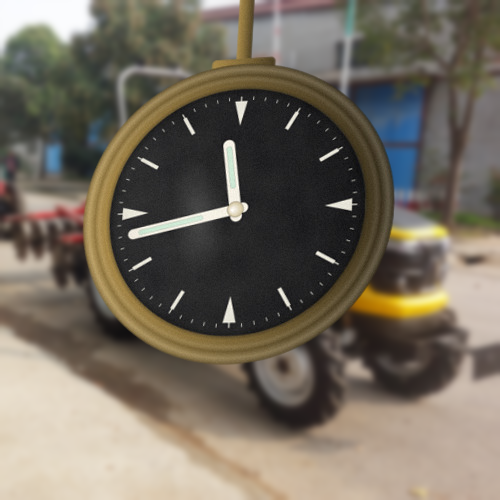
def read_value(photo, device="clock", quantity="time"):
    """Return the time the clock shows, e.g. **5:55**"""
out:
**11:43**
